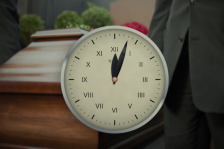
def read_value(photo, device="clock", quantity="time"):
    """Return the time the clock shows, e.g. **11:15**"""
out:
**12:03**
